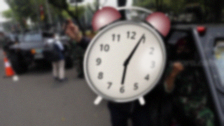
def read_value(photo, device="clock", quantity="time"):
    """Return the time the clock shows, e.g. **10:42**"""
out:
**6:04**
